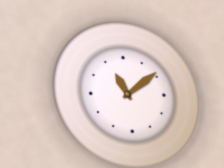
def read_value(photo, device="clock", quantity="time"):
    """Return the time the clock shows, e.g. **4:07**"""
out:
**11:09**
